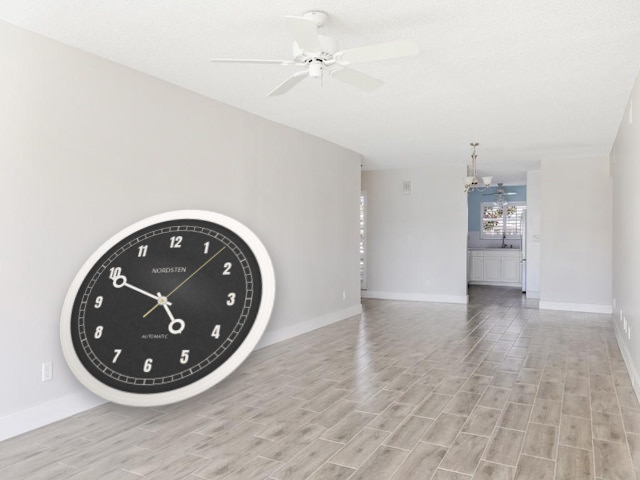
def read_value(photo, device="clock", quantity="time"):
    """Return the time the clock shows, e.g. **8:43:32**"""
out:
**4:49:07**
